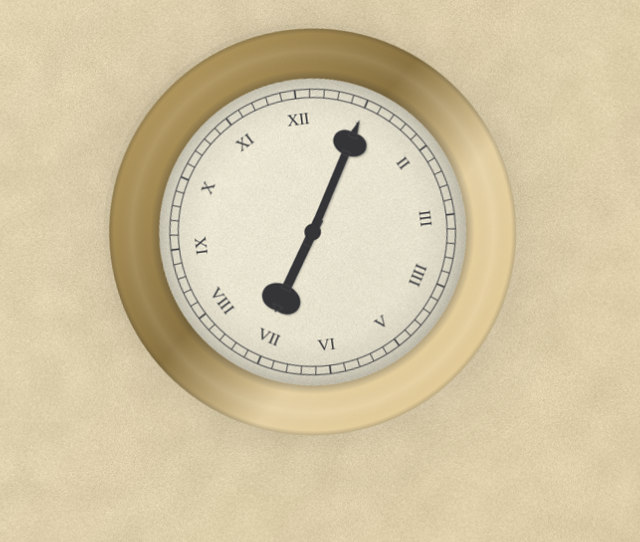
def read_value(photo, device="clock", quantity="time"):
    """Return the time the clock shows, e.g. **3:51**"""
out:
**7:05**
